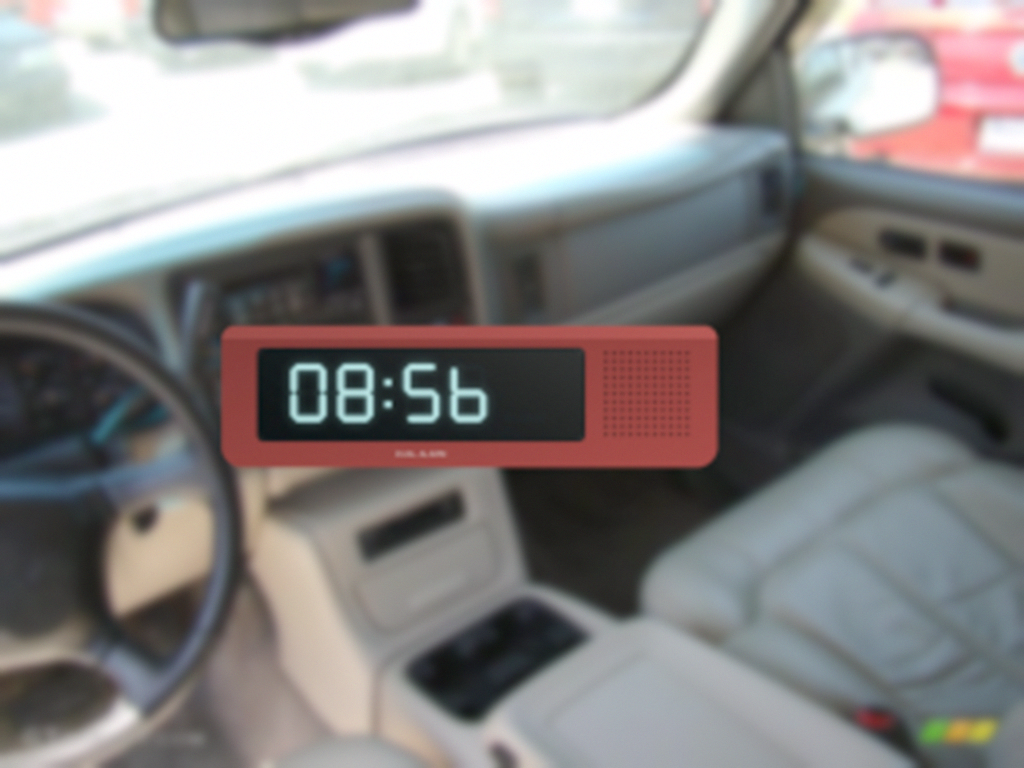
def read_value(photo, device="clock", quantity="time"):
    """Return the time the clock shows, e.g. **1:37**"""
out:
**8:56**
